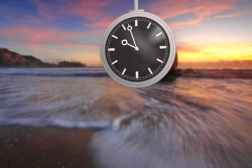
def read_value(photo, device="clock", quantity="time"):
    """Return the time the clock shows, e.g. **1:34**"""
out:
**9:57**
